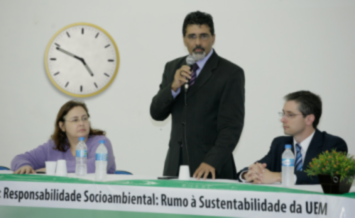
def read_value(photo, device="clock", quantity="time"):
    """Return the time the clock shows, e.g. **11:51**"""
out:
**4:49**
